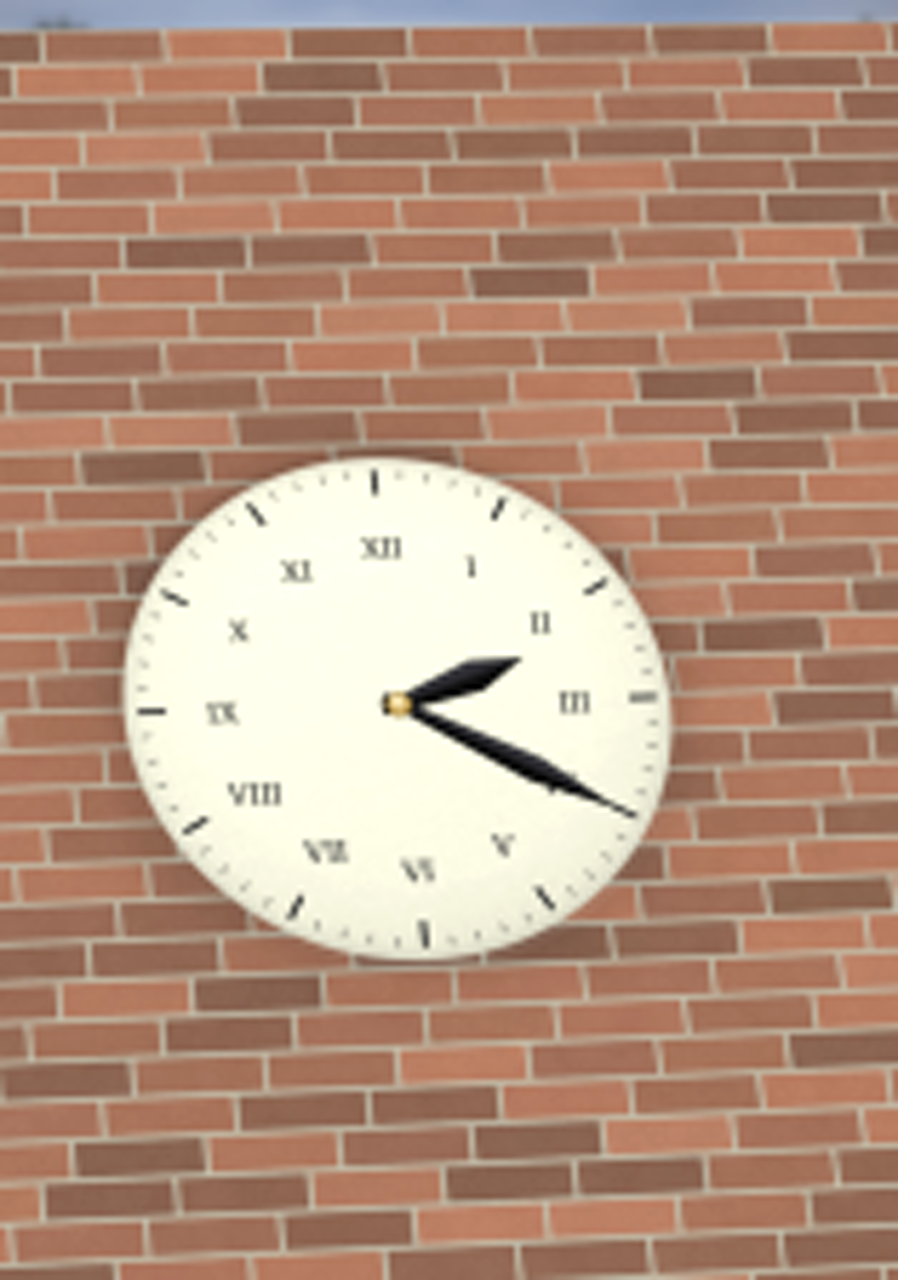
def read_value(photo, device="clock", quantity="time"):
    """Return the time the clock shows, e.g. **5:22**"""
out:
**2:20**
